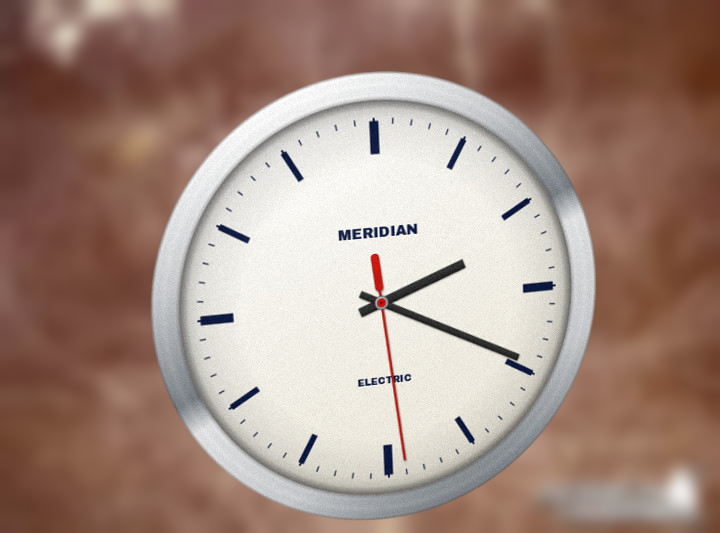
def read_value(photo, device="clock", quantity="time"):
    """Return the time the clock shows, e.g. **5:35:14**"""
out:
**2:19:29**
